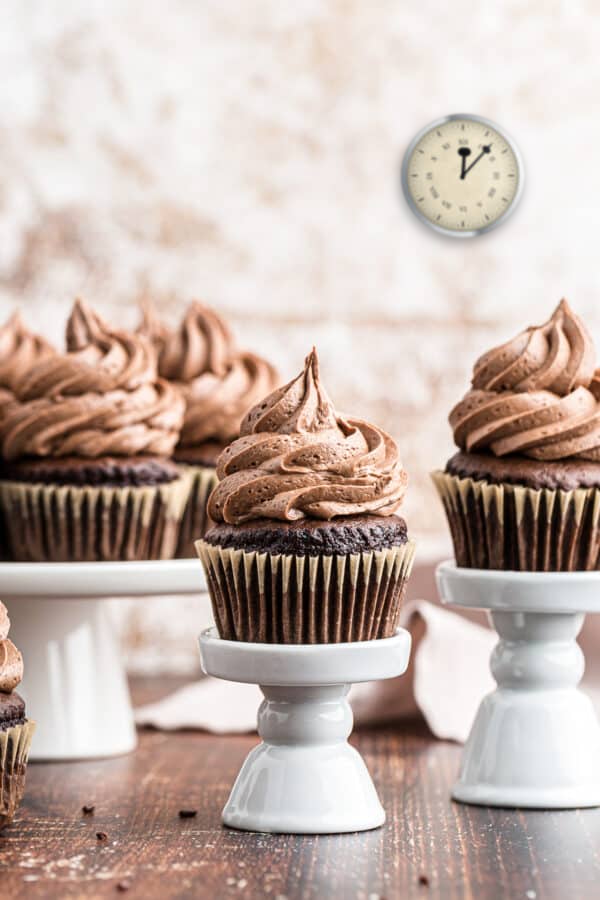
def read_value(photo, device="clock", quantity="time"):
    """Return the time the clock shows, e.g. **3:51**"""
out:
**12:07**
